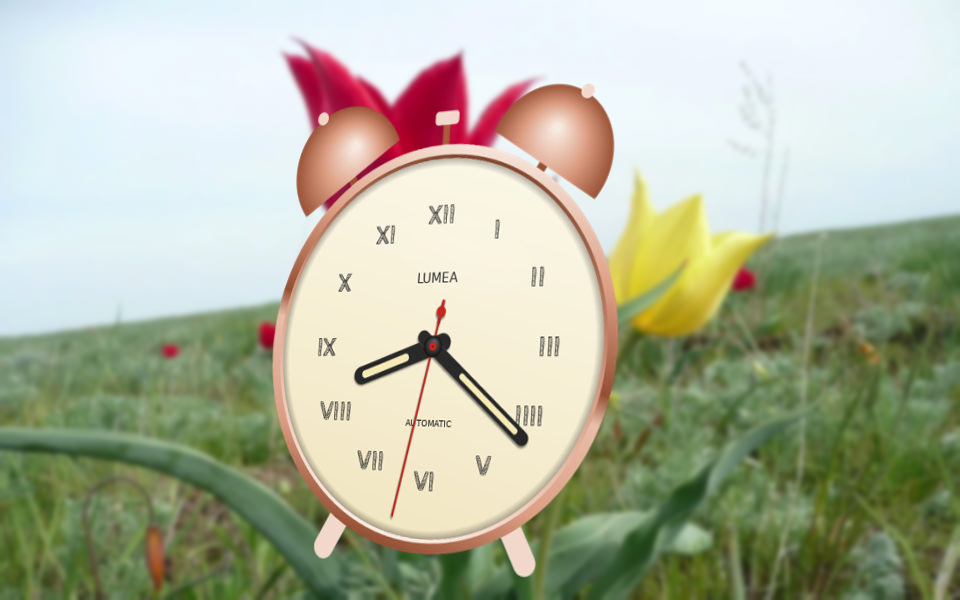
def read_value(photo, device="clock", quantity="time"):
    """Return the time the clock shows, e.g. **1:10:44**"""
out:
**8:21:32**
